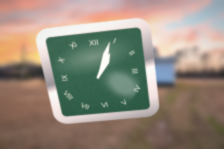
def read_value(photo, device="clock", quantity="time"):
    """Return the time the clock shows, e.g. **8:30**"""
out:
**1:04**
